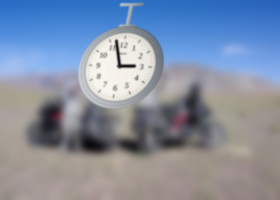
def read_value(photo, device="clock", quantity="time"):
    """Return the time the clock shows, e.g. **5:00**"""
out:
**2:57**
